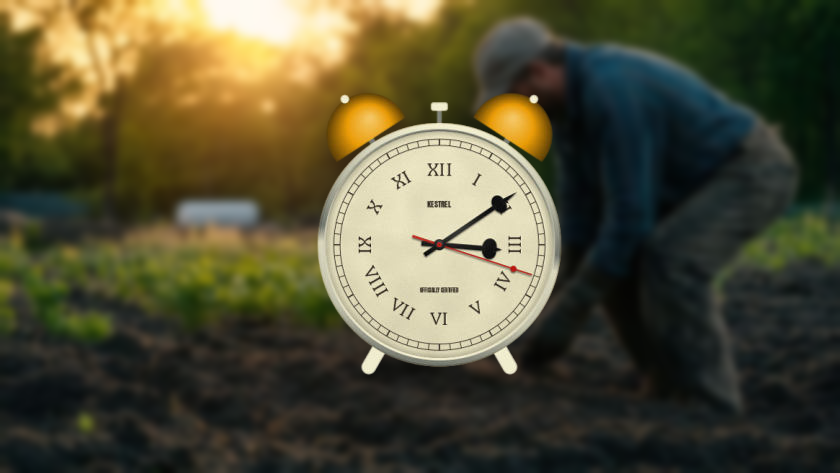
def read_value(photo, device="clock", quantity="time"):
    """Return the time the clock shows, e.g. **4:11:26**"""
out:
**3:09:18**
